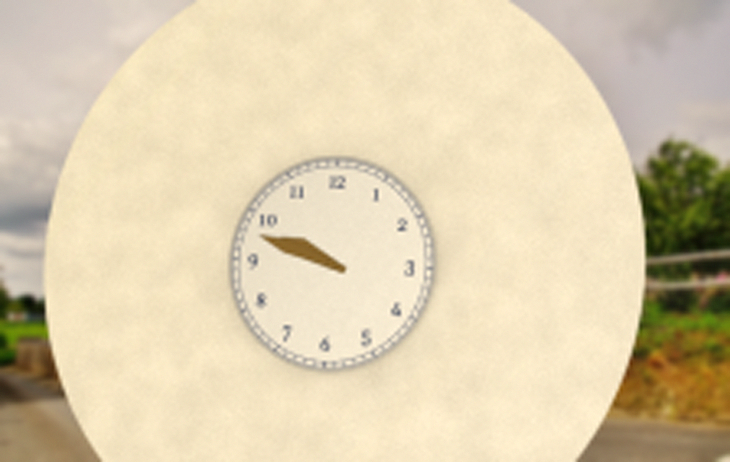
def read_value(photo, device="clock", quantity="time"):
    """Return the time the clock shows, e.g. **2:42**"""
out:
**9:48**
